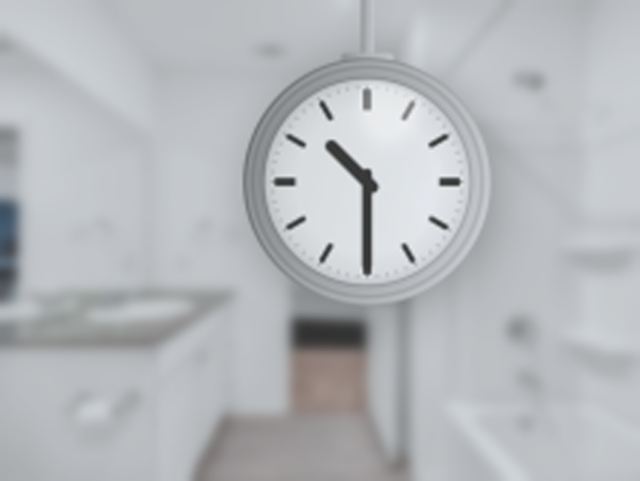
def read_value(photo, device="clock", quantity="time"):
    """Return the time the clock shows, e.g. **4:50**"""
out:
**10:30**
